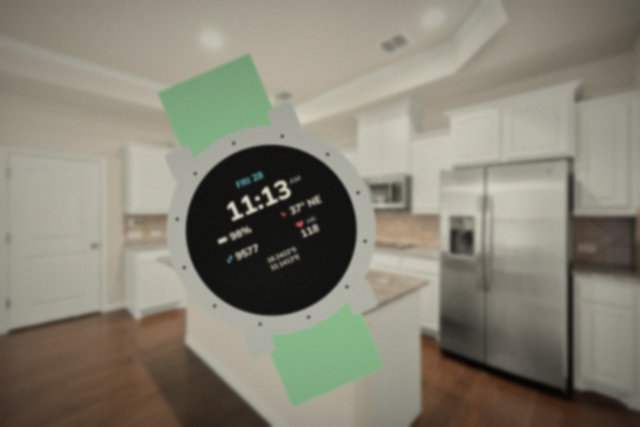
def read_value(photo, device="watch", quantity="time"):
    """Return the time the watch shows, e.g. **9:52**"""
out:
**11:13**
